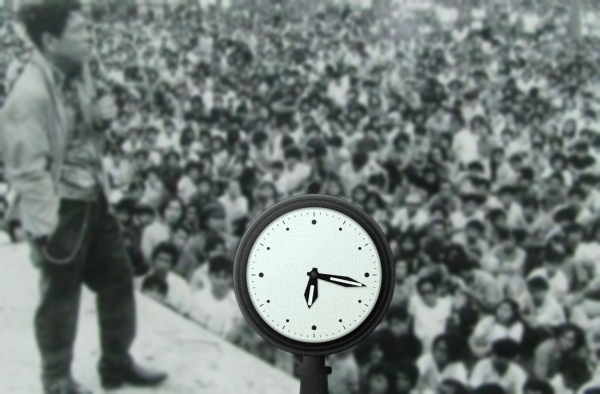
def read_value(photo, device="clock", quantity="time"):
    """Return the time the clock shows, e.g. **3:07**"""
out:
**6:17**
